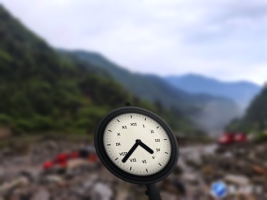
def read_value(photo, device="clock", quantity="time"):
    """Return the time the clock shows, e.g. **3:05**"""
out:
**4:38**
